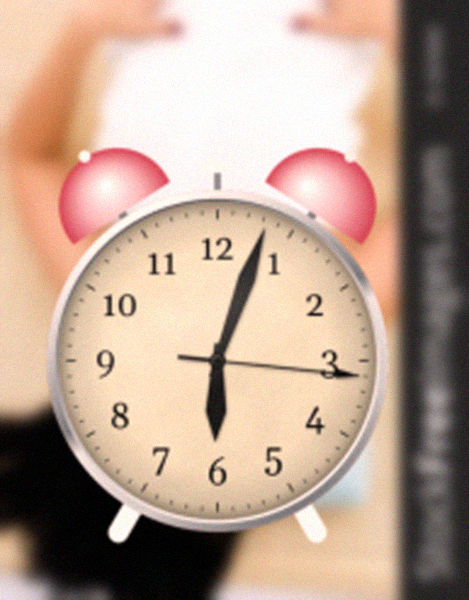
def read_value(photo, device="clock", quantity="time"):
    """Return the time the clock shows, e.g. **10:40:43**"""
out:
**6:03:16**
